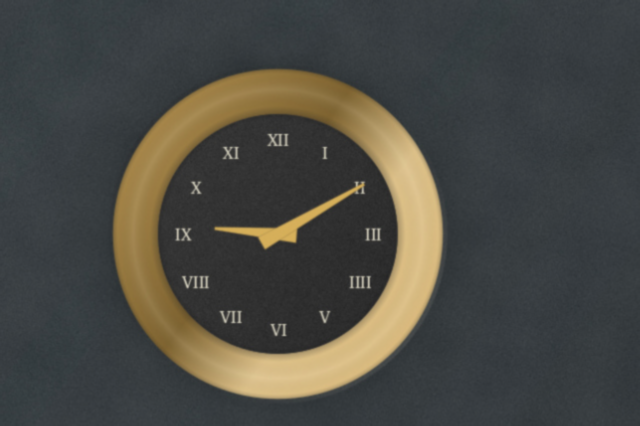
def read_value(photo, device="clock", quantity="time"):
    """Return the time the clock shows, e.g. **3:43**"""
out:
**9:10**
